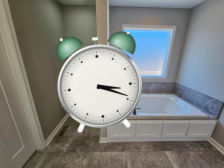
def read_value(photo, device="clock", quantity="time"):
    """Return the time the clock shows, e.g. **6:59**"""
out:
**3:19**
